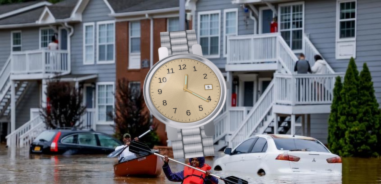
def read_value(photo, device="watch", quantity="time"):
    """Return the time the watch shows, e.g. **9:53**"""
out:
**12:21**
